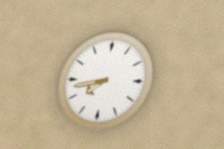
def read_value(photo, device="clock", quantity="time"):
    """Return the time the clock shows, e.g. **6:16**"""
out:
**7:43**
